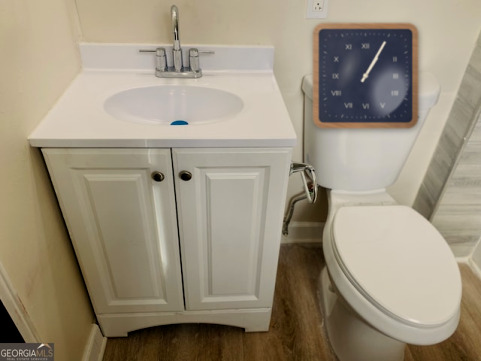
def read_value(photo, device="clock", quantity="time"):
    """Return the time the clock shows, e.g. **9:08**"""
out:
**1:05**
